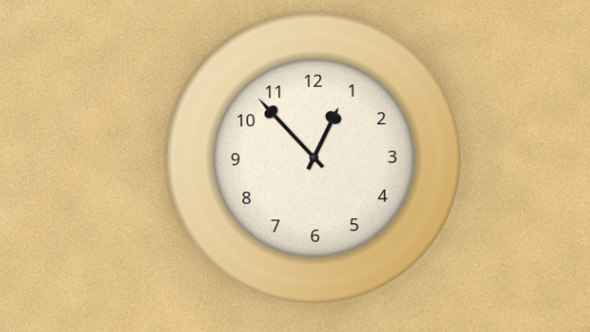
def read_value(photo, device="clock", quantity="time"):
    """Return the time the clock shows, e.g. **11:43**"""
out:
**12:53**
